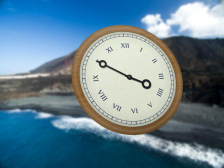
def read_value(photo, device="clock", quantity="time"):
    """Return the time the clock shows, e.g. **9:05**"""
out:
**3:50**
